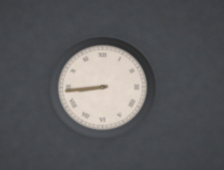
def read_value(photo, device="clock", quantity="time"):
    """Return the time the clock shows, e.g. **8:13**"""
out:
**8:44**
